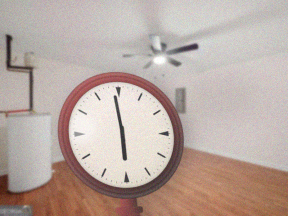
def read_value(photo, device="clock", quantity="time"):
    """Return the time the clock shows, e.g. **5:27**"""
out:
**5:59**
